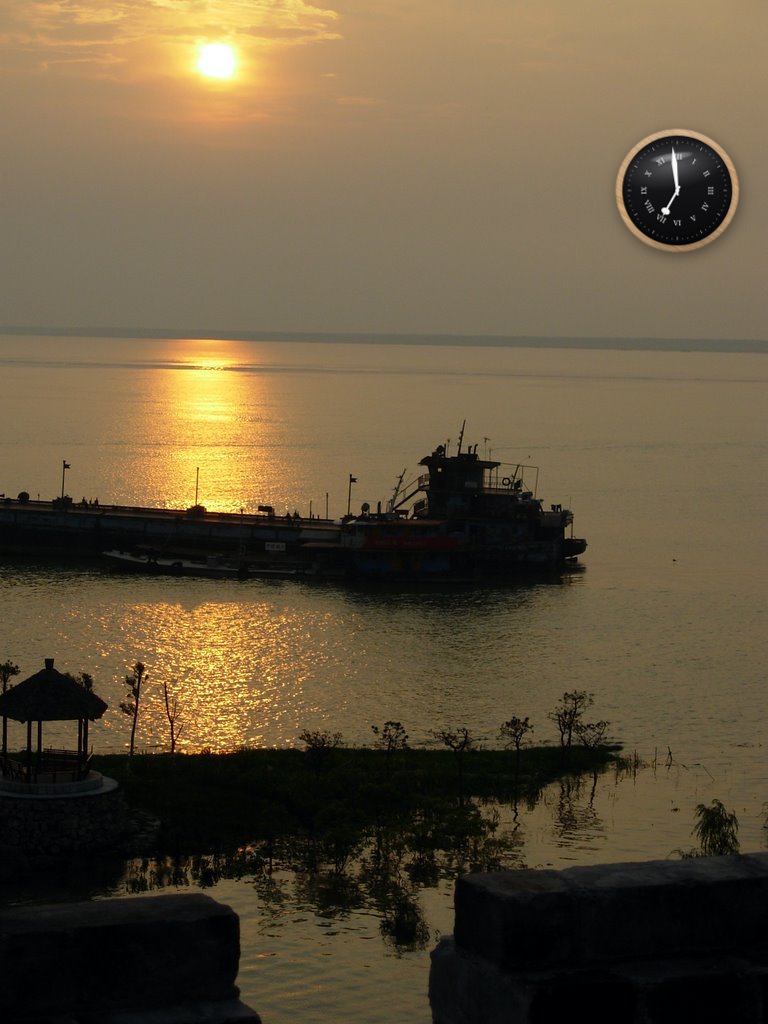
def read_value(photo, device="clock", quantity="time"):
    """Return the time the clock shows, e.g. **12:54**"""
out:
**6:59**
